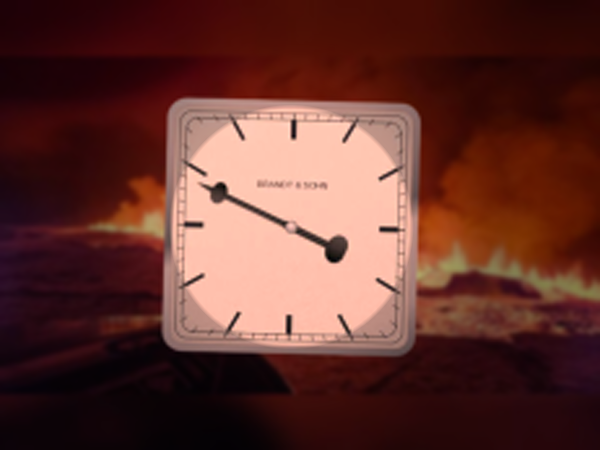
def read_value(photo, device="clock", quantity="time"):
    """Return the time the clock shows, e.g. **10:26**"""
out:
**3:49**
